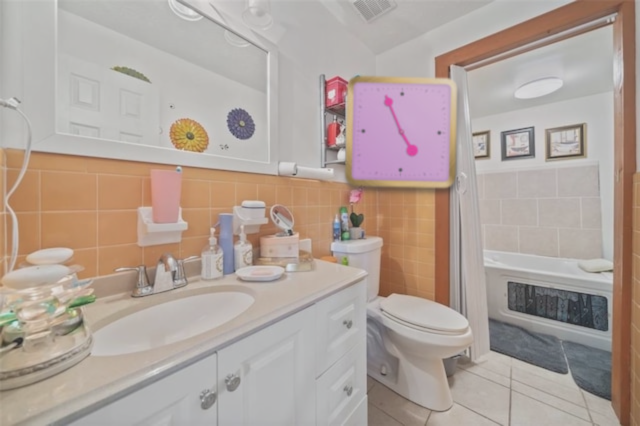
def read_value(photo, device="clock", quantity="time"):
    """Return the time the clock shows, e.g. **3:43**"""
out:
**4:56**
